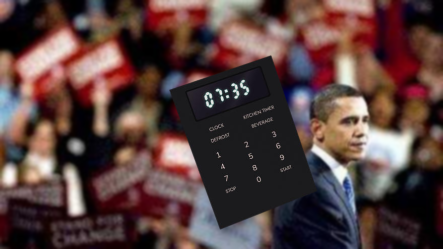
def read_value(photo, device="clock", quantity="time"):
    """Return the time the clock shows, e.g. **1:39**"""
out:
**7:35**
